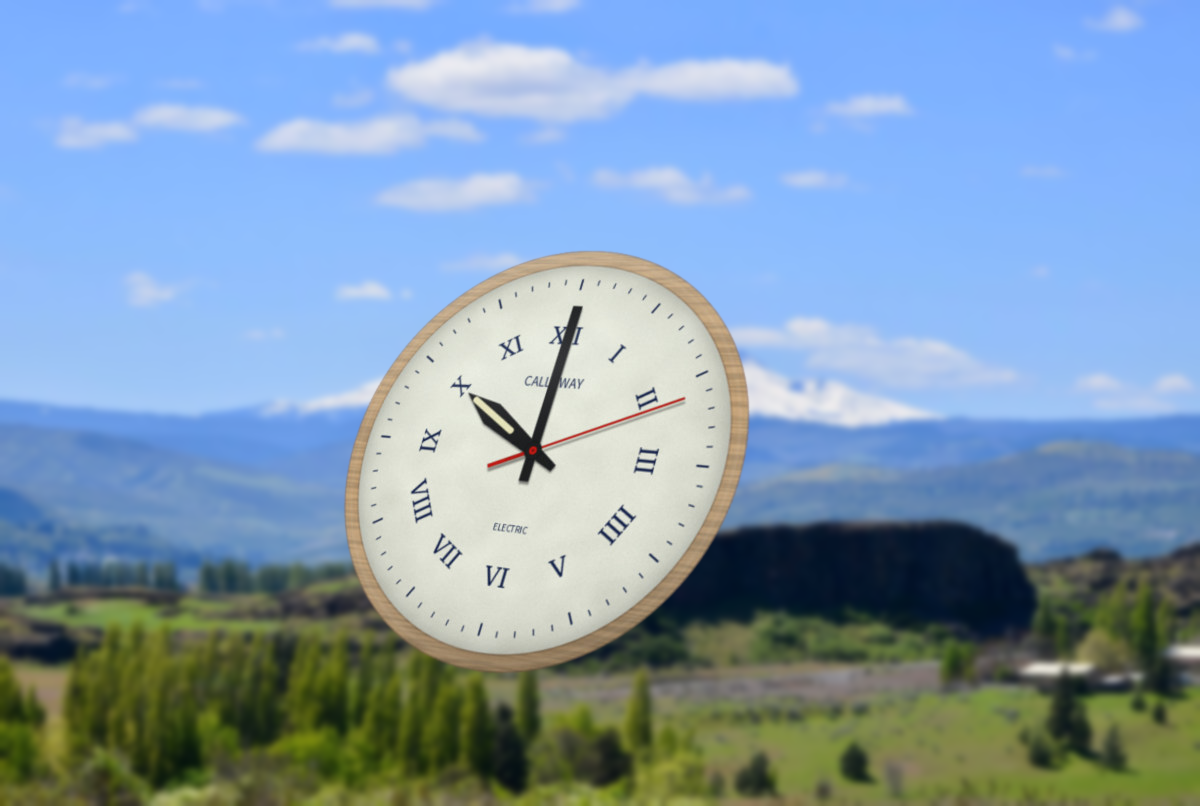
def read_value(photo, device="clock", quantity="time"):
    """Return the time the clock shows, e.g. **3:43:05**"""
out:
**10:00:11**
